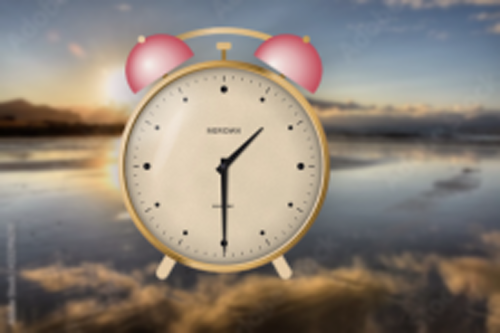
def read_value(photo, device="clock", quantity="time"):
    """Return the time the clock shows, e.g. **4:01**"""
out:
**1:30**
